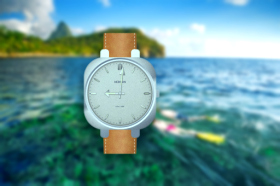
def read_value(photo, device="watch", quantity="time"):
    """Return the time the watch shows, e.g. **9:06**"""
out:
**9:01**
